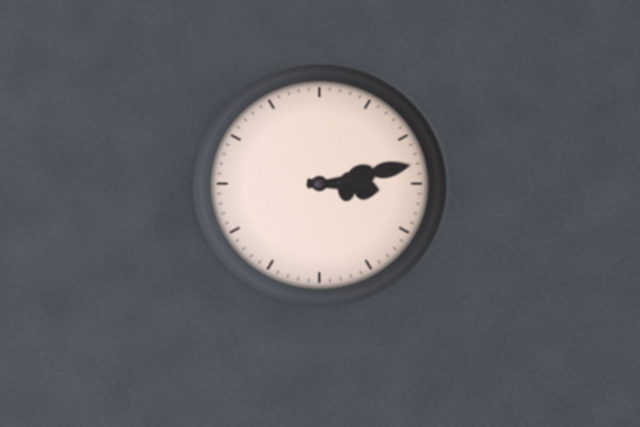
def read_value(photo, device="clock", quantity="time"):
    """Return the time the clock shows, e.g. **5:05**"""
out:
**3:13**
